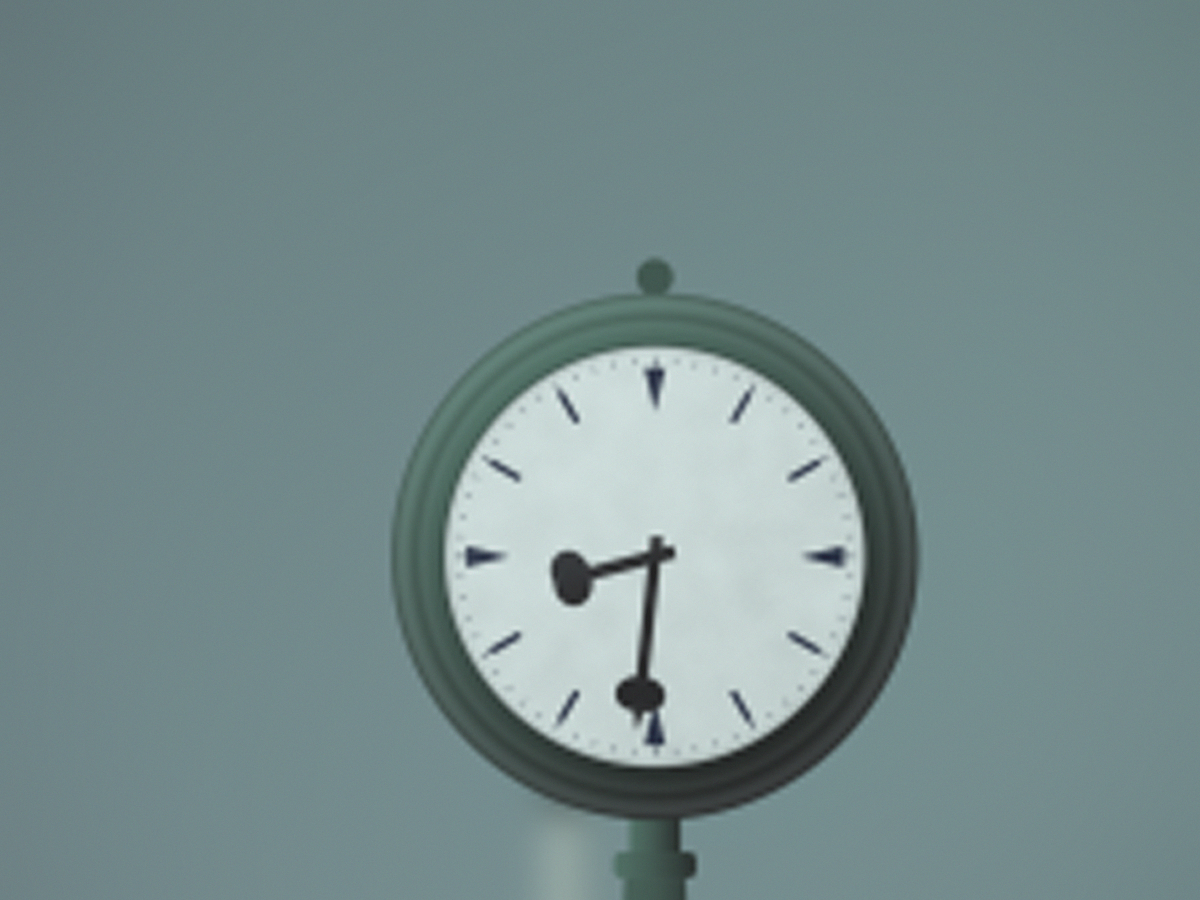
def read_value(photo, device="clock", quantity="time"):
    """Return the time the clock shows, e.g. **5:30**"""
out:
**8:31**
